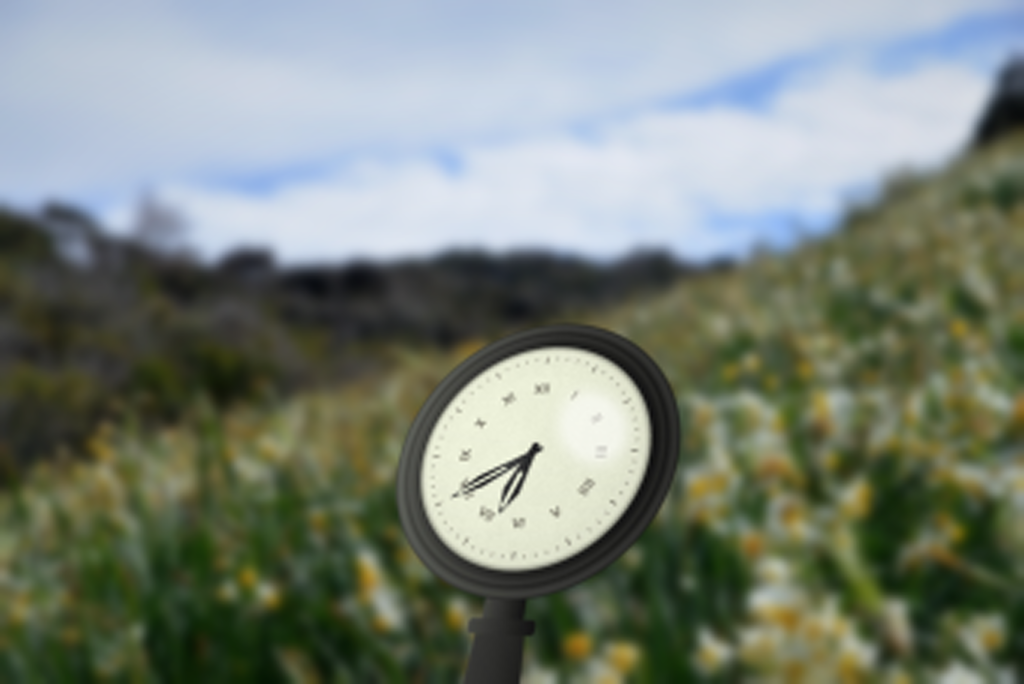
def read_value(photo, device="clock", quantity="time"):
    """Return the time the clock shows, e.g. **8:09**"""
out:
**6:40**
